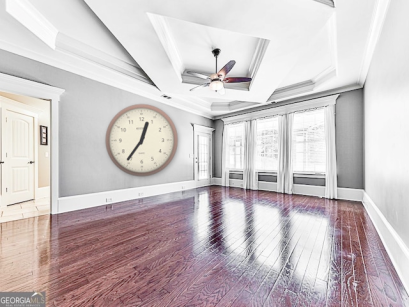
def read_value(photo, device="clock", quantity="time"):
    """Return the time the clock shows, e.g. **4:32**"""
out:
**12:36**
